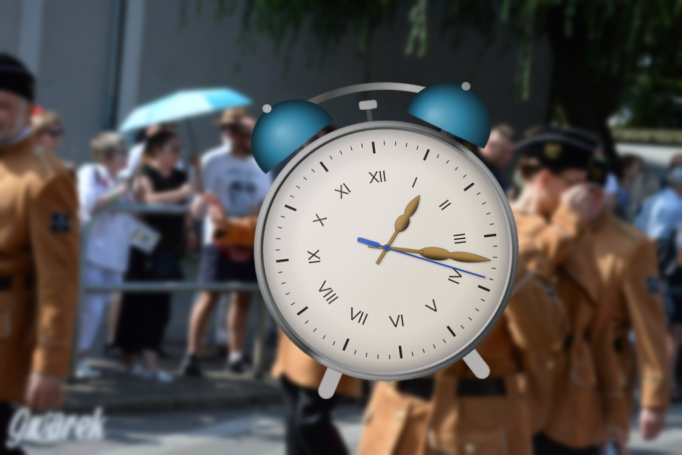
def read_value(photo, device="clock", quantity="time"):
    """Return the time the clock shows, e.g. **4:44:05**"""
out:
**1:17:19**
